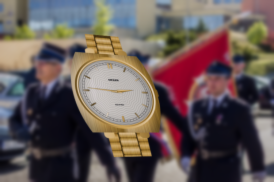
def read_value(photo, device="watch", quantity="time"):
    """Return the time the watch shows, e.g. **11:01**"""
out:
**2:46**
